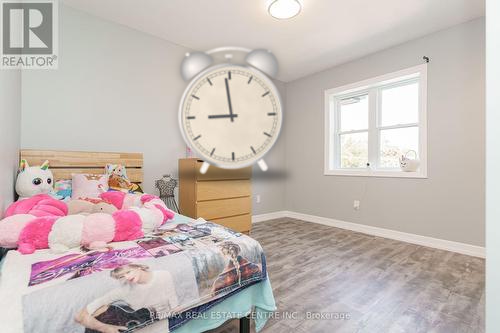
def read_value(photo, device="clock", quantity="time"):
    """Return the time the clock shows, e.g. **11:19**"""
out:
**8:59**
